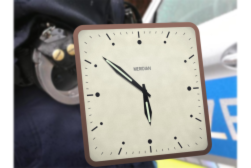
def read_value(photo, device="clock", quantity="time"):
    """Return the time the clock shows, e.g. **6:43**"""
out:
**5:52**
